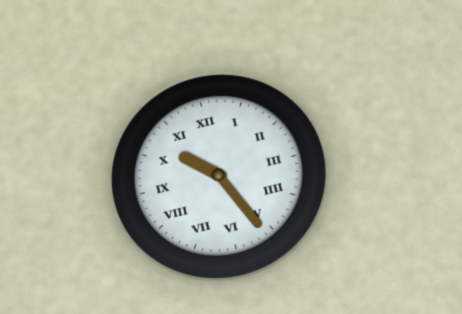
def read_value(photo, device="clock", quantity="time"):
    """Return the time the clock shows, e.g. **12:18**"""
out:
**10:26**
